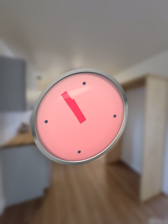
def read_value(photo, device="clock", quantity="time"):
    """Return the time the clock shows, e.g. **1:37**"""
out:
**10:54**
